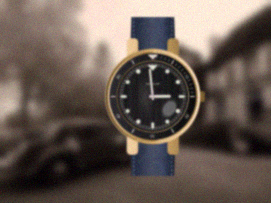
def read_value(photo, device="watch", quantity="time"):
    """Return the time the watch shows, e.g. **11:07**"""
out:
**2:59**
